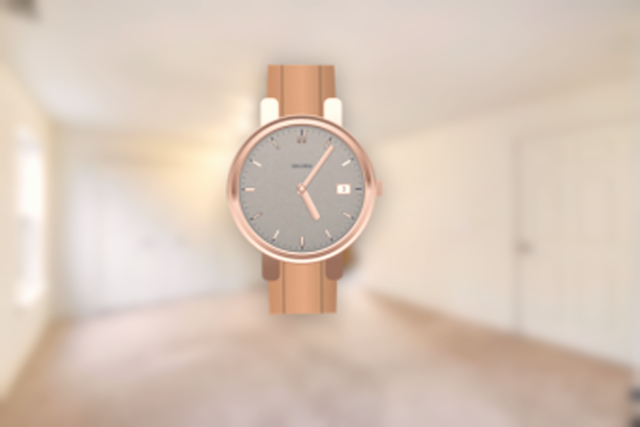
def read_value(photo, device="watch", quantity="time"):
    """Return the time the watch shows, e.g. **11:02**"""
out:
**5:06**
